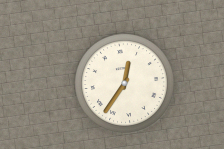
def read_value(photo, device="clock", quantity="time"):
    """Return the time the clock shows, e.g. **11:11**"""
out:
**12:37**
